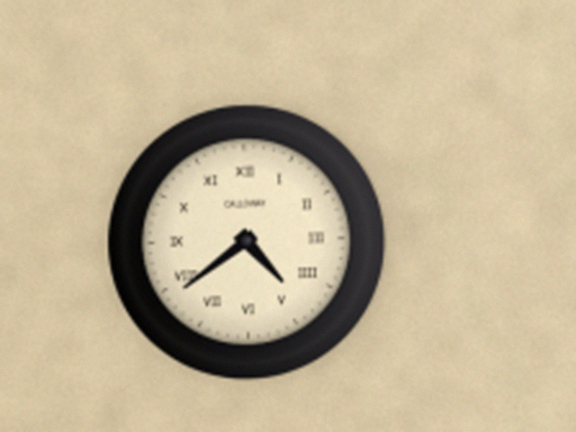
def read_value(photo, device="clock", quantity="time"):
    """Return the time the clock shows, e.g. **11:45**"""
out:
**4:39**
